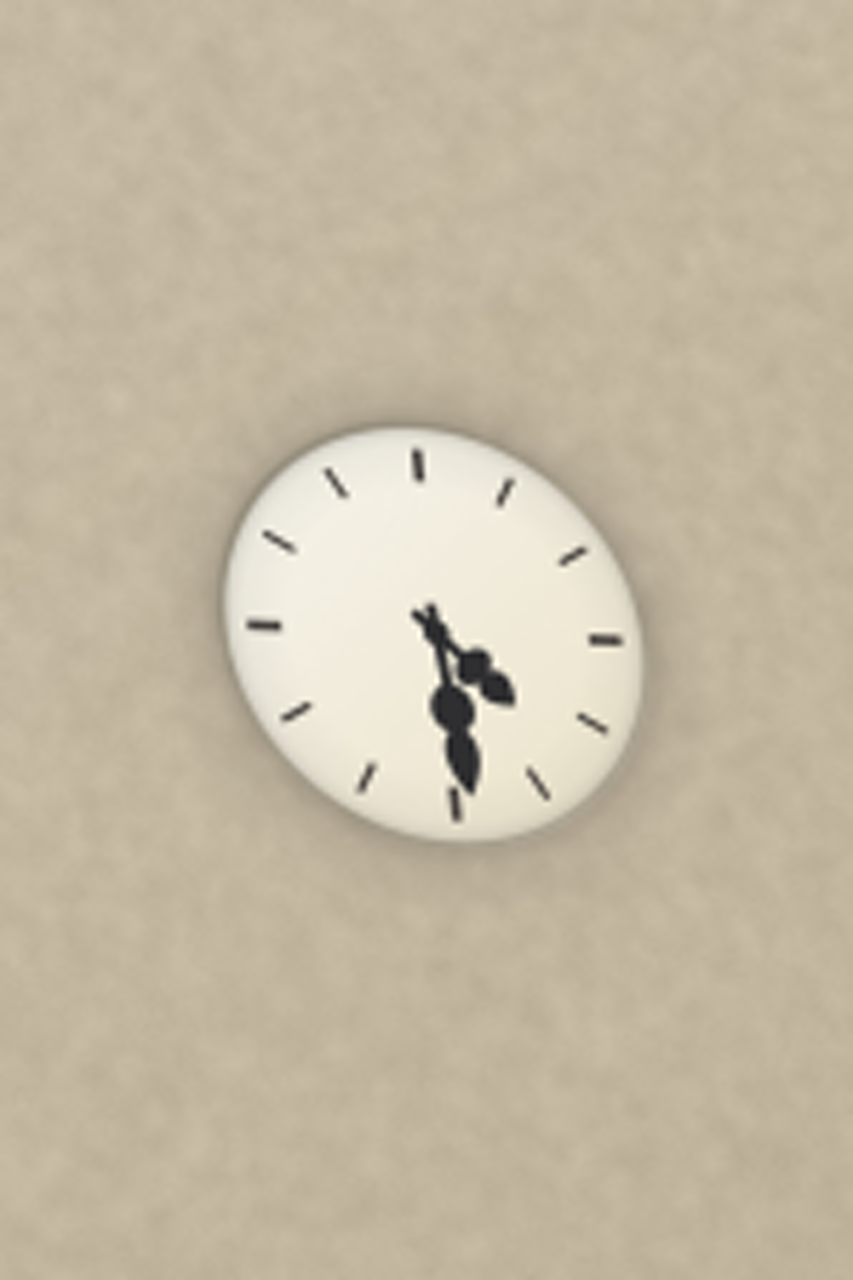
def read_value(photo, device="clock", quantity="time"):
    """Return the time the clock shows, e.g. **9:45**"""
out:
**4:29**
